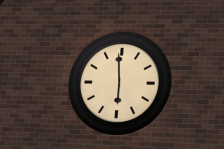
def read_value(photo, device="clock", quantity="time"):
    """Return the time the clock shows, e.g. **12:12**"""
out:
**5:59**
